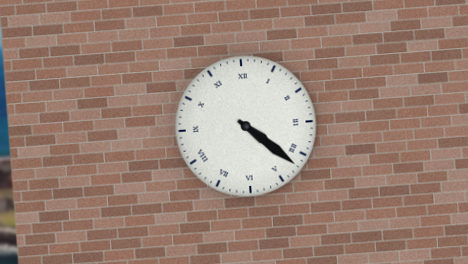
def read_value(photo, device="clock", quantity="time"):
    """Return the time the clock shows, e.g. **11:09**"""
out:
**4:22**
